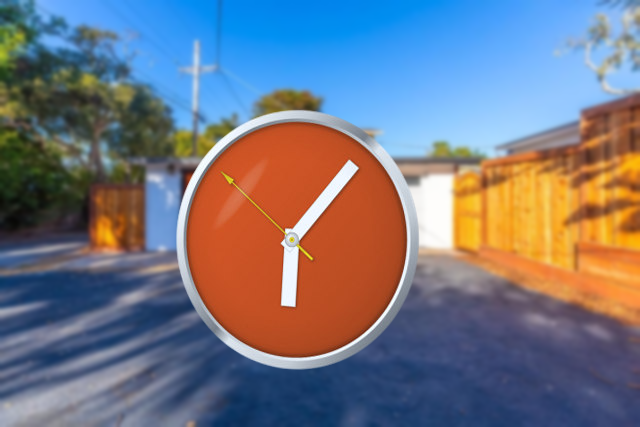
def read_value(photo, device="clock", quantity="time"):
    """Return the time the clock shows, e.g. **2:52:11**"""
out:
**6:06:52**
